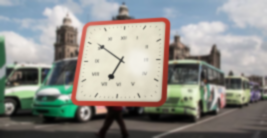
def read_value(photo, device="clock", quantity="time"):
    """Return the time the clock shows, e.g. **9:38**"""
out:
**6:51**
